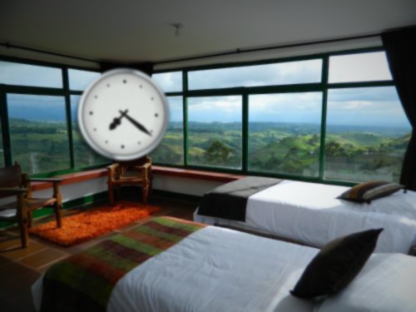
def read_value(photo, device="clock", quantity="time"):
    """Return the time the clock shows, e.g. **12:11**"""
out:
**7:21**
